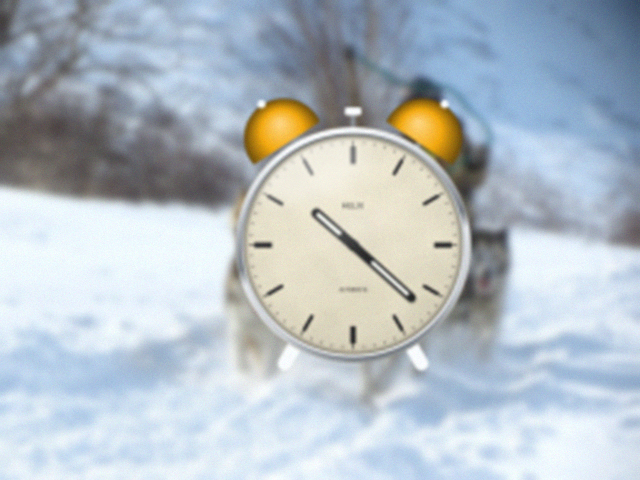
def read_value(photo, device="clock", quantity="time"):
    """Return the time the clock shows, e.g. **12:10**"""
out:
**10:22**
